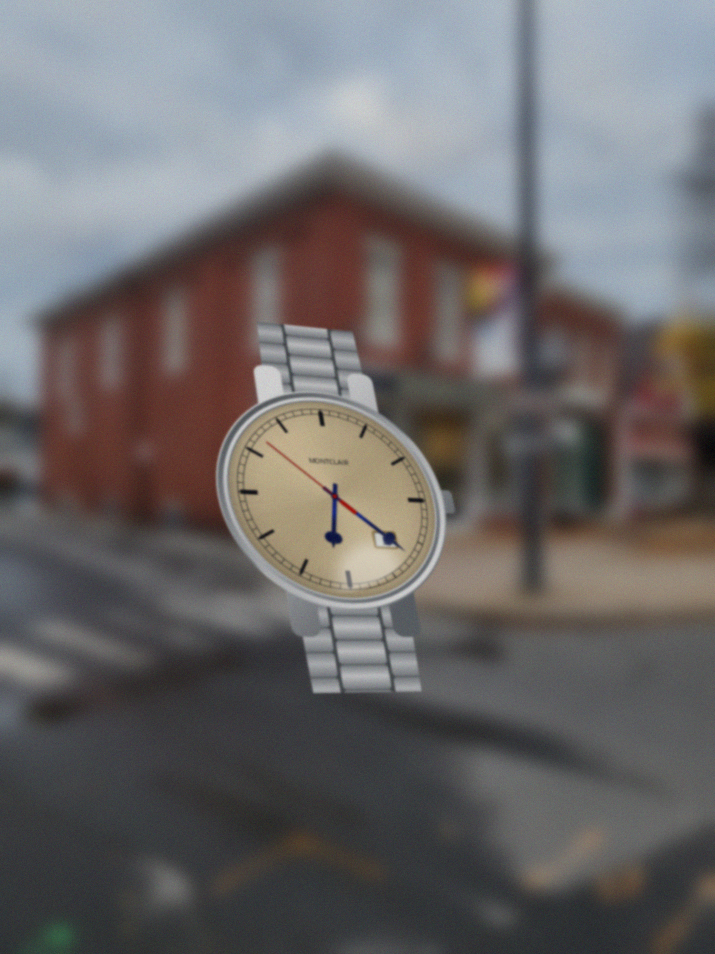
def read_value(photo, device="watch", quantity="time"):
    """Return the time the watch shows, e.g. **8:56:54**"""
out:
**6:21:52**
